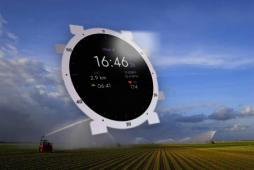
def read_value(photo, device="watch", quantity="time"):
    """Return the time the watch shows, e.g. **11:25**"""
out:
**16:46**
